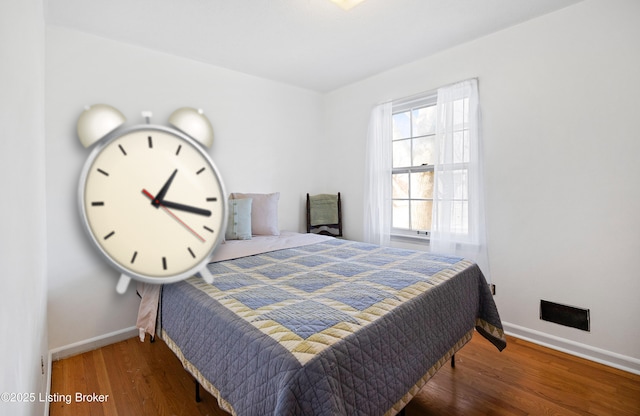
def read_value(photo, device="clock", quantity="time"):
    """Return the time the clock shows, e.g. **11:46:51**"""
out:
**1:17:22**
